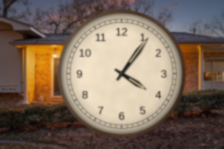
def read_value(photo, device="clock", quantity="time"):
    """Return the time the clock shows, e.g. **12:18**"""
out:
**4:06**
